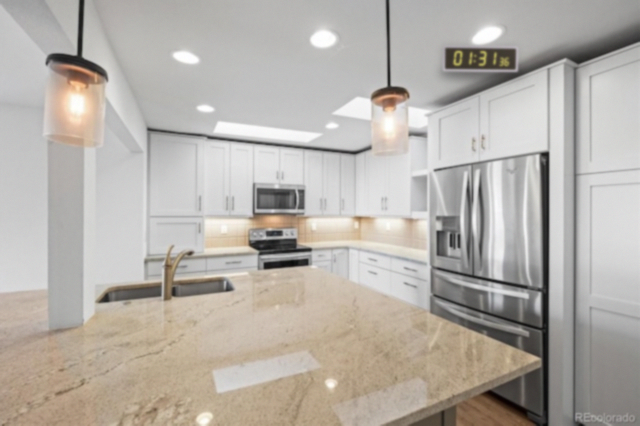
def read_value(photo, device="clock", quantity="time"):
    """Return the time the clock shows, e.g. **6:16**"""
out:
**1:31**
